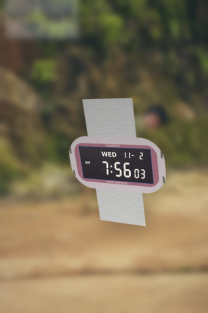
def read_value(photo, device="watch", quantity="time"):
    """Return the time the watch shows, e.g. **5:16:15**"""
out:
**7:56:03**
